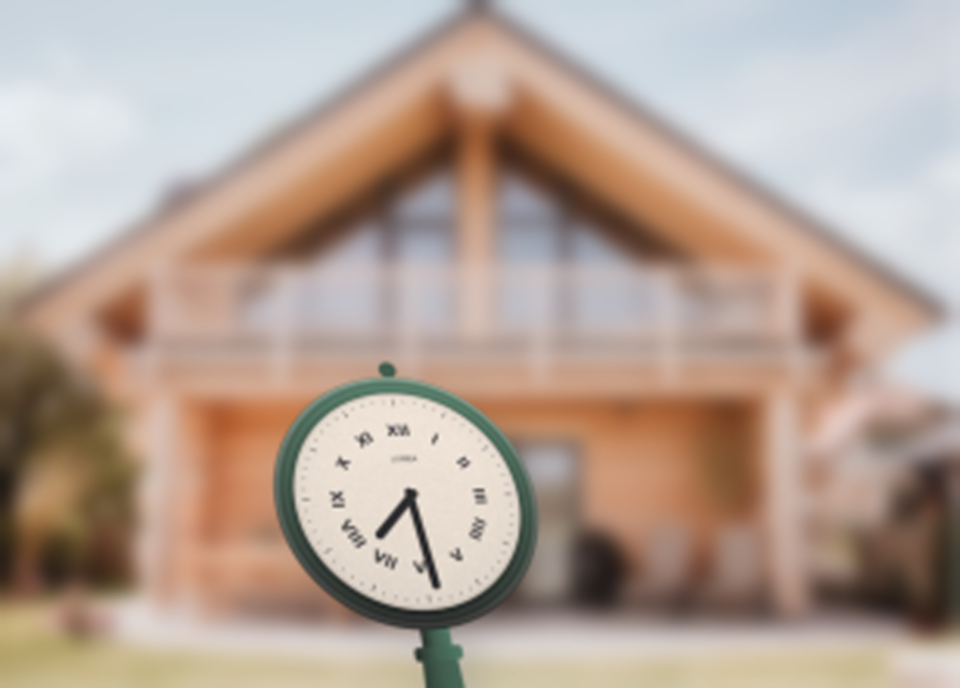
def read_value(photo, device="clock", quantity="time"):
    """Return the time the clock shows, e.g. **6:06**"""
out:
**7:29**
